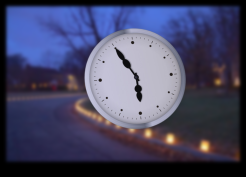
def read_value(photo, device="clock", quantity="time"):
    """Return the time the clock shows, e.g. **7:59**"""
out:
**5:55**
